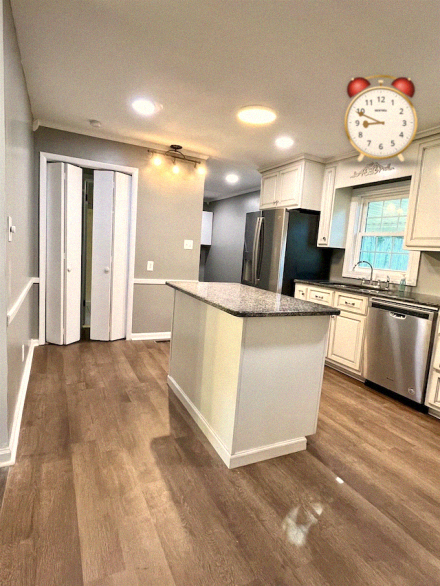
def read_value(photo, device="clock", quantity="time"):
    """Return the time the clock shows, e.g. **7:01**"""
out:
**8:49**
